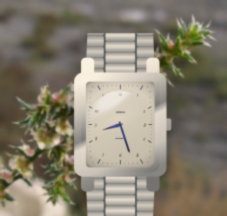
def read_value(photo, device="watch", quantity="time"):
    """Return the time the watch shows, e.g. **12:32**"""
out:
**8:27**
